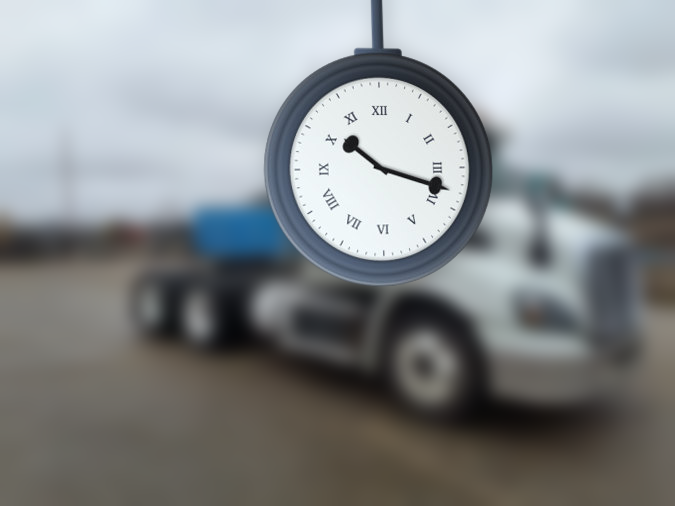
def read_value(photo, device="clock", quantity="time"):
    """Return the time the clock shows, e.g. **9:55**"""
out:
**10:18**
